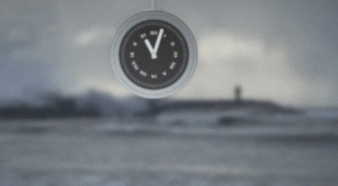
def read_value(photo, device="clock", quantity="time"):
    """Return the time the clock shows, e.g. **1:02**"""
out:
**11:03**
